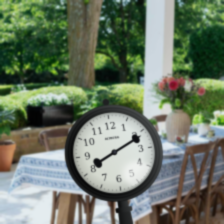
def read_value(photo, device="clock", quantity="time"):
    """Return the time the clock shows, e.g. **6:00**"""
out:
**8:11**
